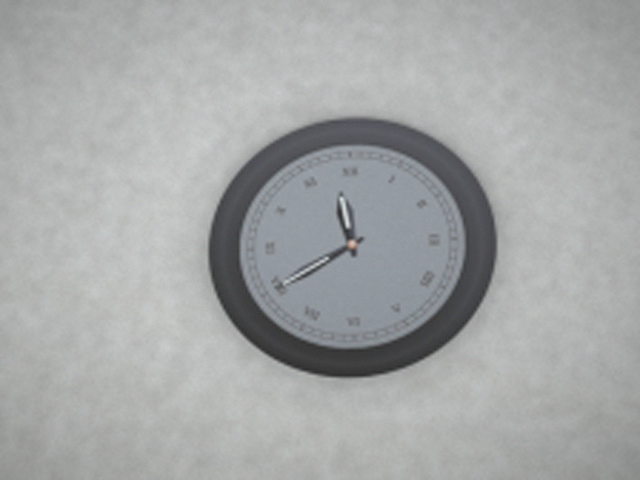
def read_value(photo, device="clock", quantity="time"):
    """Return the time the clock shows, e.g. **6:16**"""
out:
**11:40**
